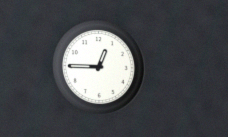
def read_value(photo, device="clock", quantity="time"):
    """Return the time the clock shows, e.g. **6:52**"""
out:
**12:45**
